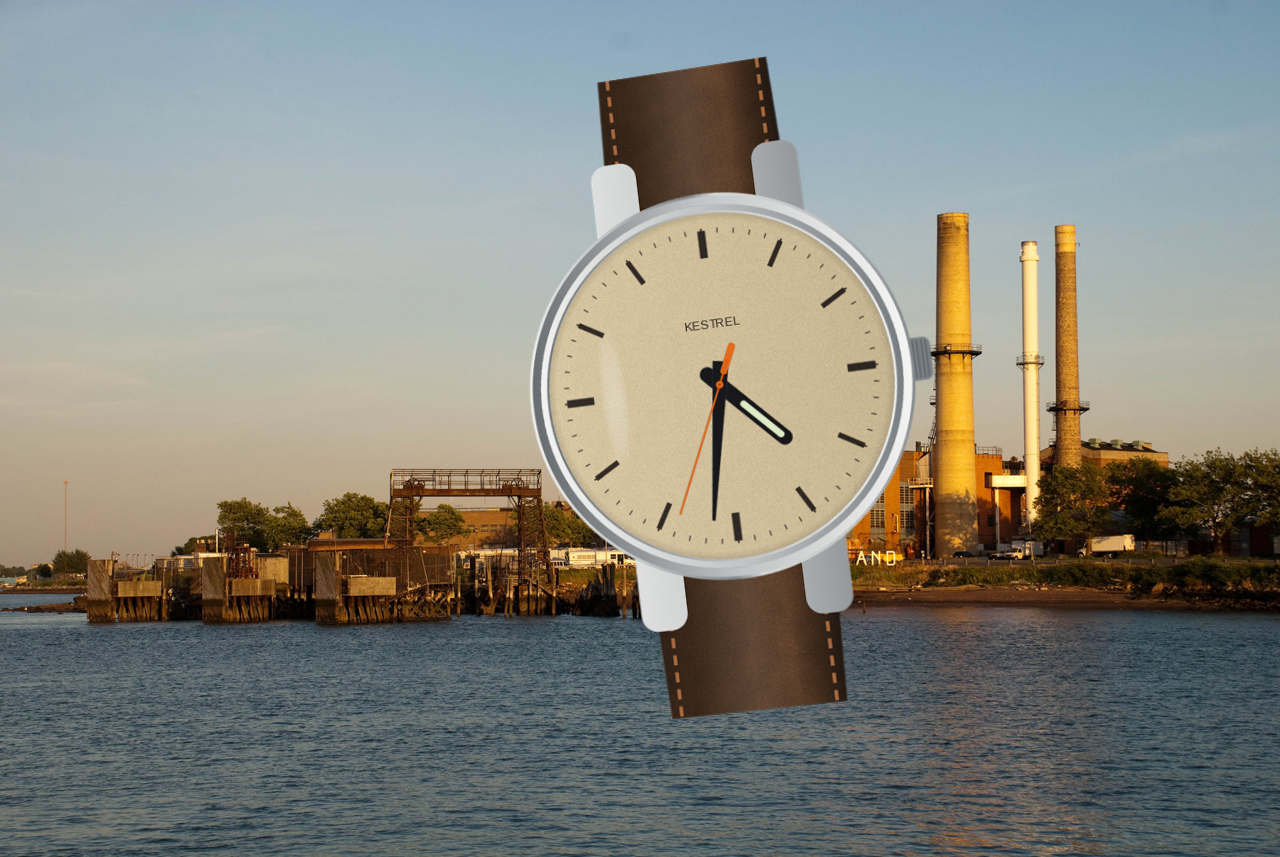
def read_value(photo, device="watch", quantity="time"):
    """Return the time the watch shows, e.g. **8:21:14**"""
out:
**4:31:34**
